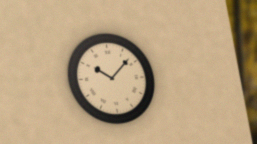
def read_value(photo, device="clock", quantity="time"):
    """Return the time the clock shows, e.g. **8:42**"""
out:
**10:08**
